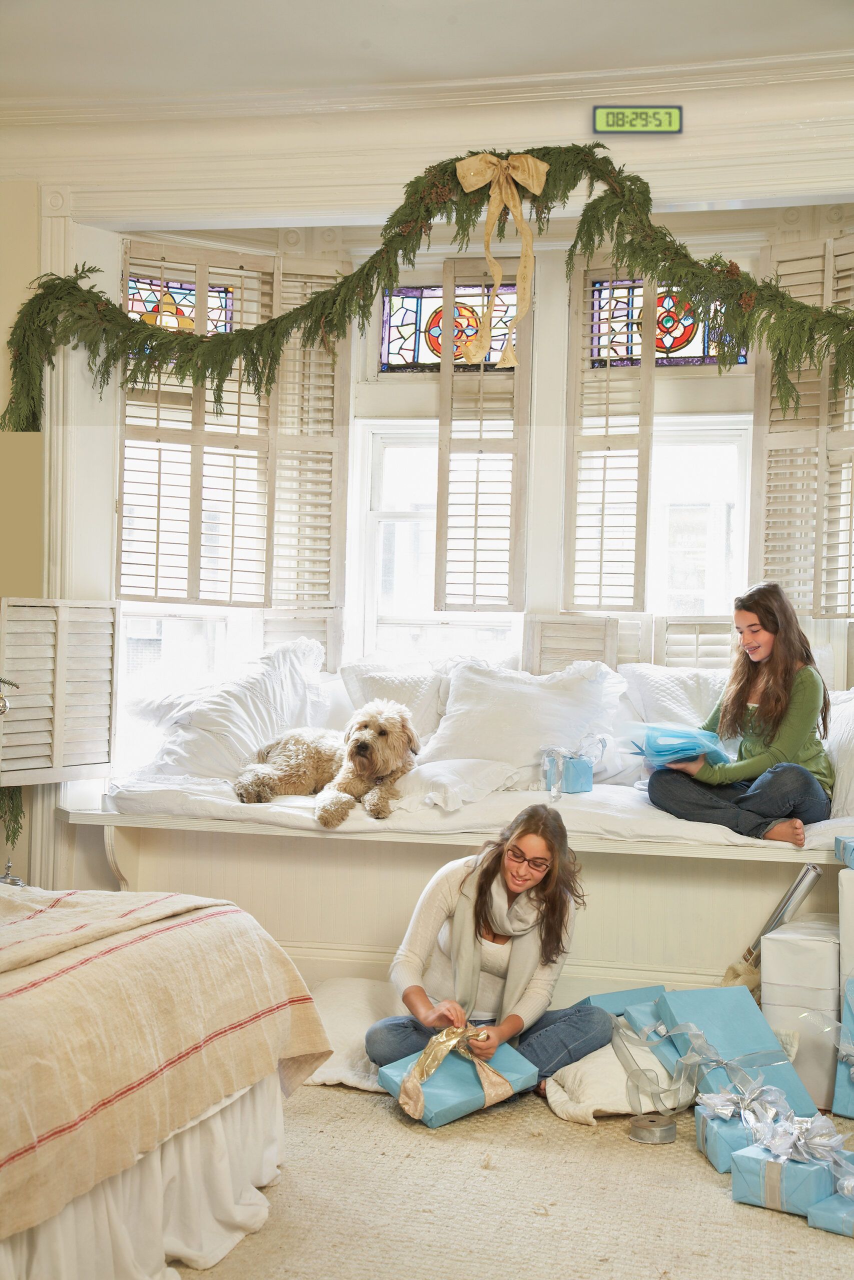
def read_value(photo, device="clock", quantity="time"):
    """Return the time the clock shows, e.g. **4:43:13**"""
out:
**8:29:57**
